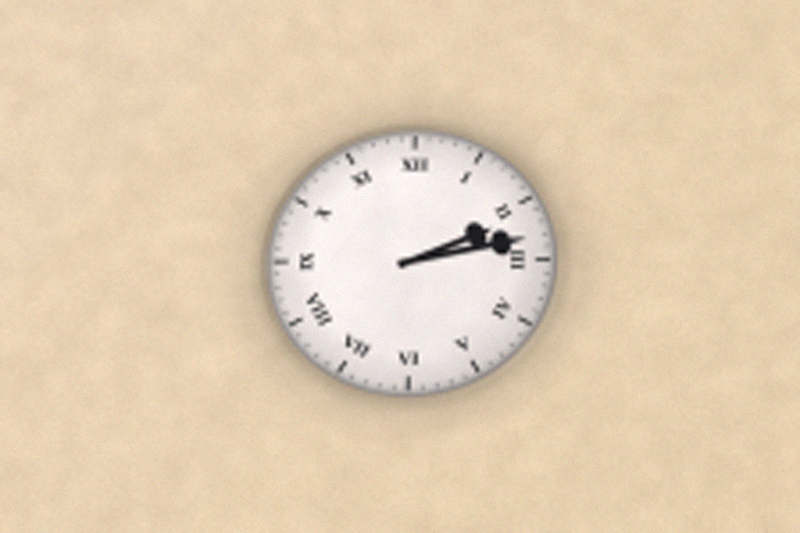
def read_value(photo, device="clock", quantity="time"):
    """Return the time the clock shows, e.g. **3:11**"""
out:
**2:13**
